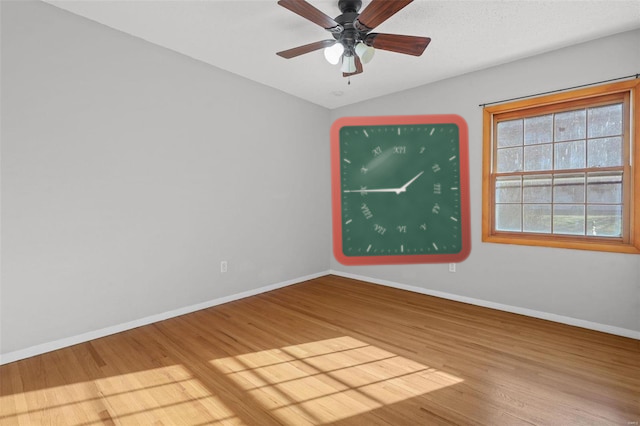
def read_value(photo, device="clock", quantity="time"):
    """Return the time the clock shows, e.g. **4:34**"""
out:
**1:45**
